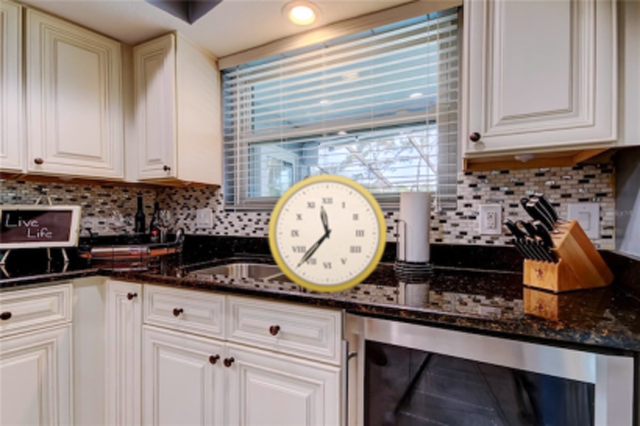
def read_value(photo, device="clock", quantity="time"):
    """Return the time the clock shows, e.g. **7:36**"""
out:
**11:37**
